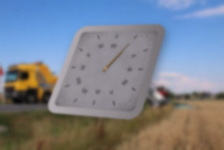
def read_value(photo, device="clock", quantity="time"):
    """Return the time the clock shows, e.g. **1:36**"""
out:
**1:05**
